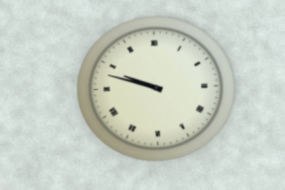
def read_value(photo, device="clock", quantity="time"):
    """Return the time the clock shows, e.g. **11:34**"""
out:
**9:48**
